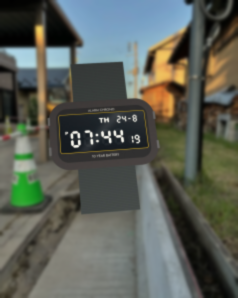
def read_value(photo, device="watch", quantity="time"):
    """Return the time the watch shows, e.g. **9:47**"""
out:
**7:44**
